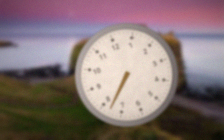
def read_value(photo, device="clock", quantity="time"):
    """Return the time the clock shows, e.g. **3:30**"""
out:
**7:38**
